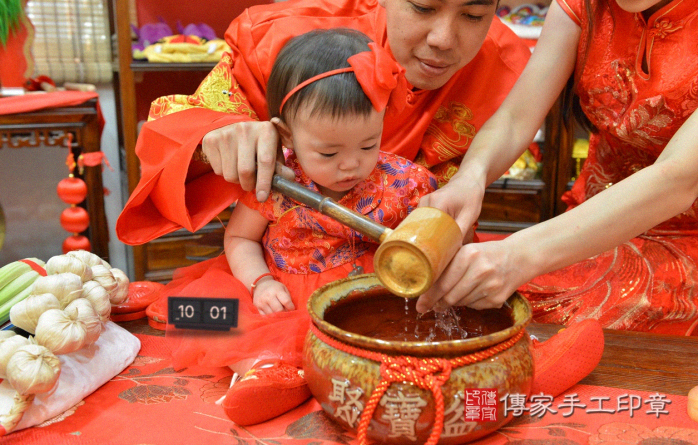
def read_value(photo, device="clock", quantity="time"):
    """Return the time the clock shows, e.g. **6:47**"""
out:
**10:01**
